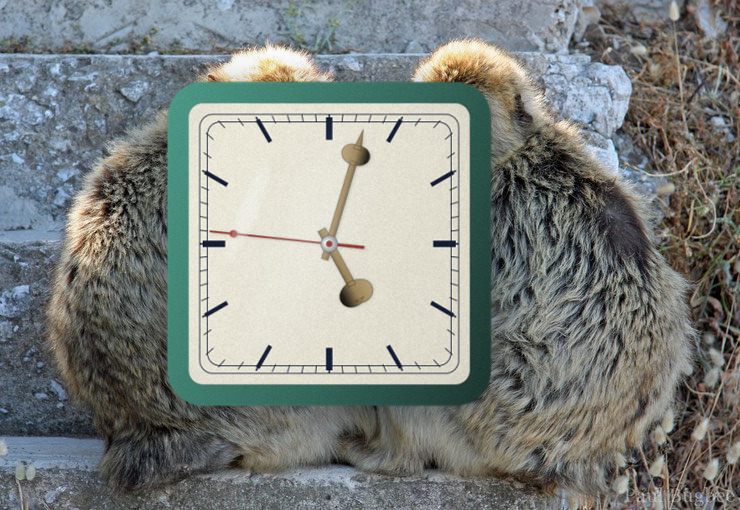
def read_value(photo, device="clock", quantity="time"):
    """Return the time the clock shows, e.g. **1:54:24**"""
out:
**5:02:46**
